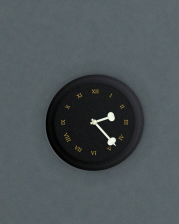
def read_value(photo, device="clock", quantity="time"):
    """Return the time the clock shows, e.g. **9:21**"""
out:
**2:23**
